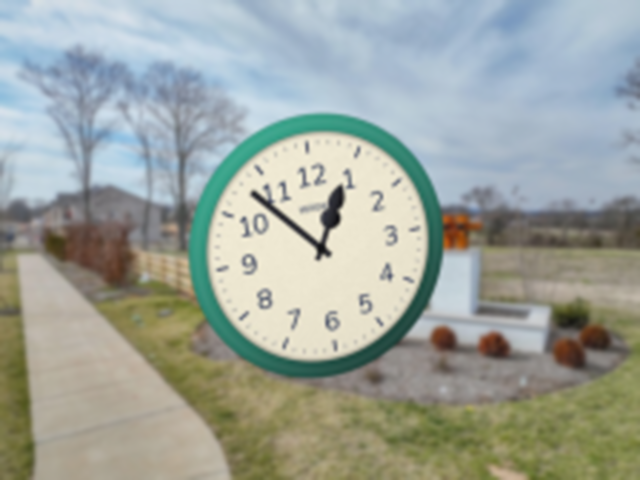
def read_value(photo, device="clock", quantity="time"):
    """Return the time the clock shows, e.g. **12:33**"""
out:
**12:53**
